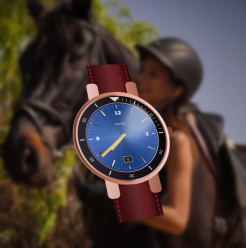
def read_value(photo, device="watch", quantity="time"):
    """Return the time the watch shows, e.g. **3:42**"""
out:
**7:39**
